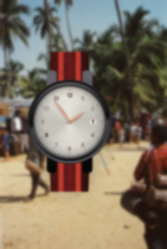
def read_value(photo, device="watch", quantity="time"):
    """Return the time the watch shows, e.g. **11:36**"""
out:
**1:54**
